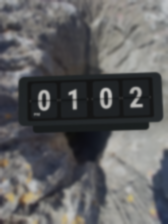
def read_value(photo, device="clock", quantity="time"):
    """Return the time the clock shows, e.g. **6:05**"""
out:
**1:02**
